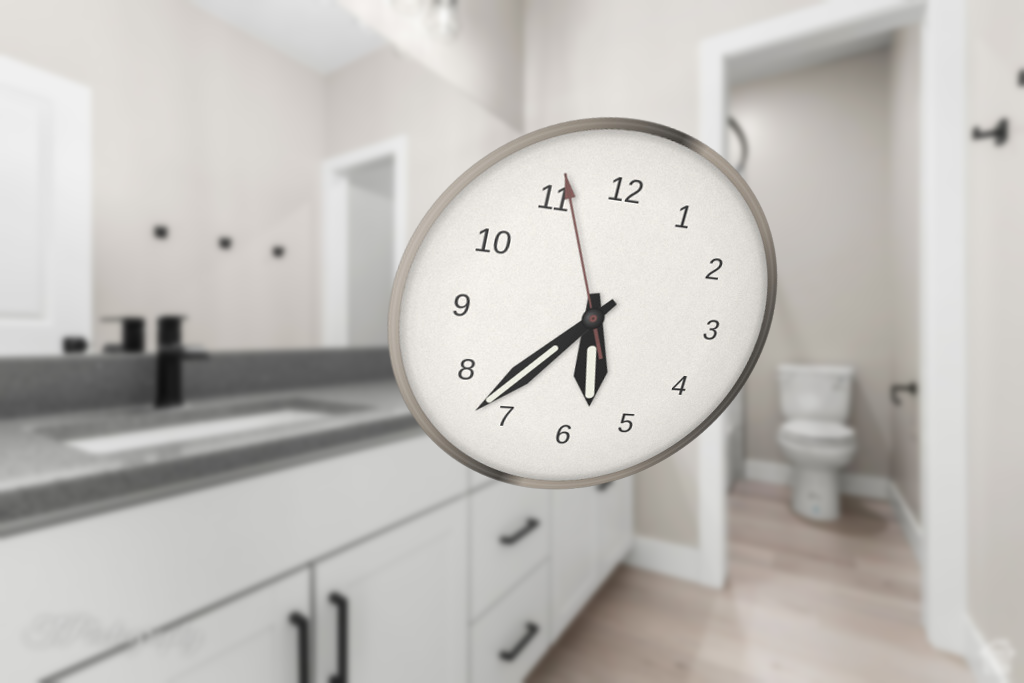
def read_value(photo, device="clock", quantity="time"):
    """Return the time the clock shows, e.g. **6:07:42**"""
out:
**5:36:56**
